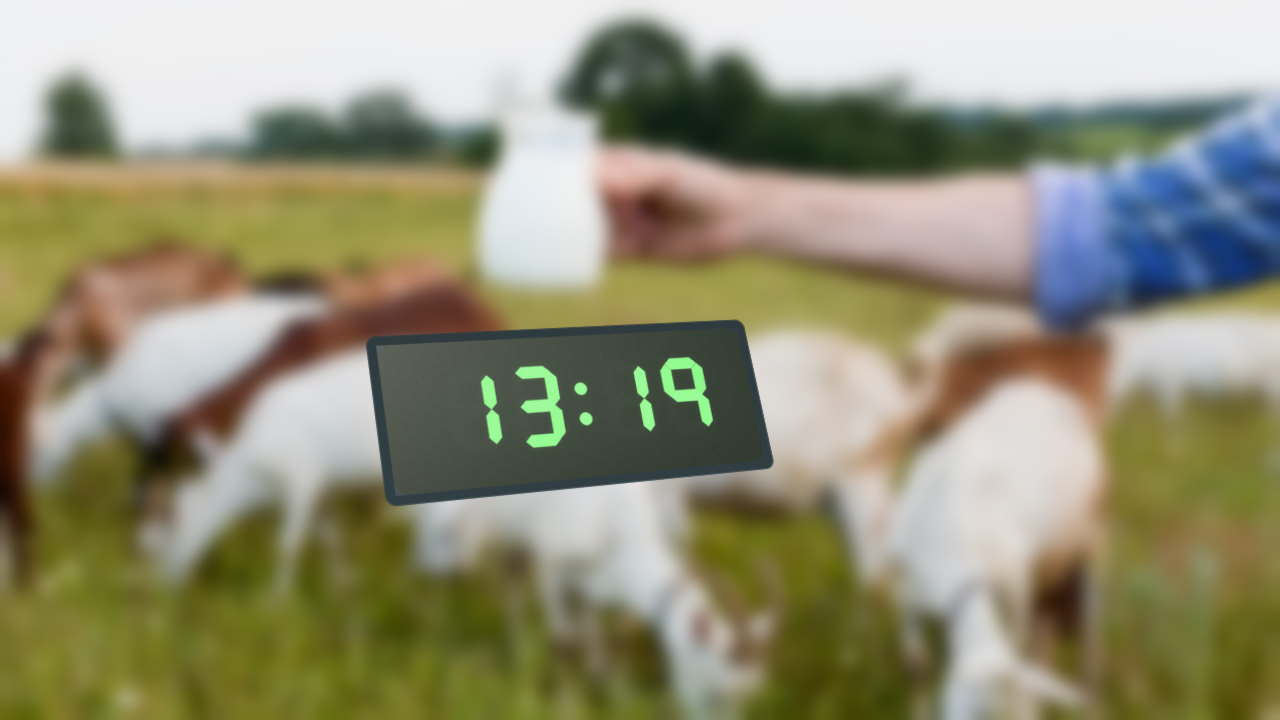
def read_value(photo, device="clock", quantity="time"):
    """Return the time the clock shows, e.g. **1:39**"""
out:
**13:19**
